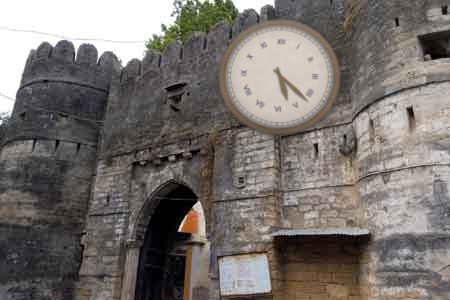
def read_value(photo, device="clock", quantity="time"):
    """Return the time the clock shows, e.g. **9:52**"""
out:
**5:22**
